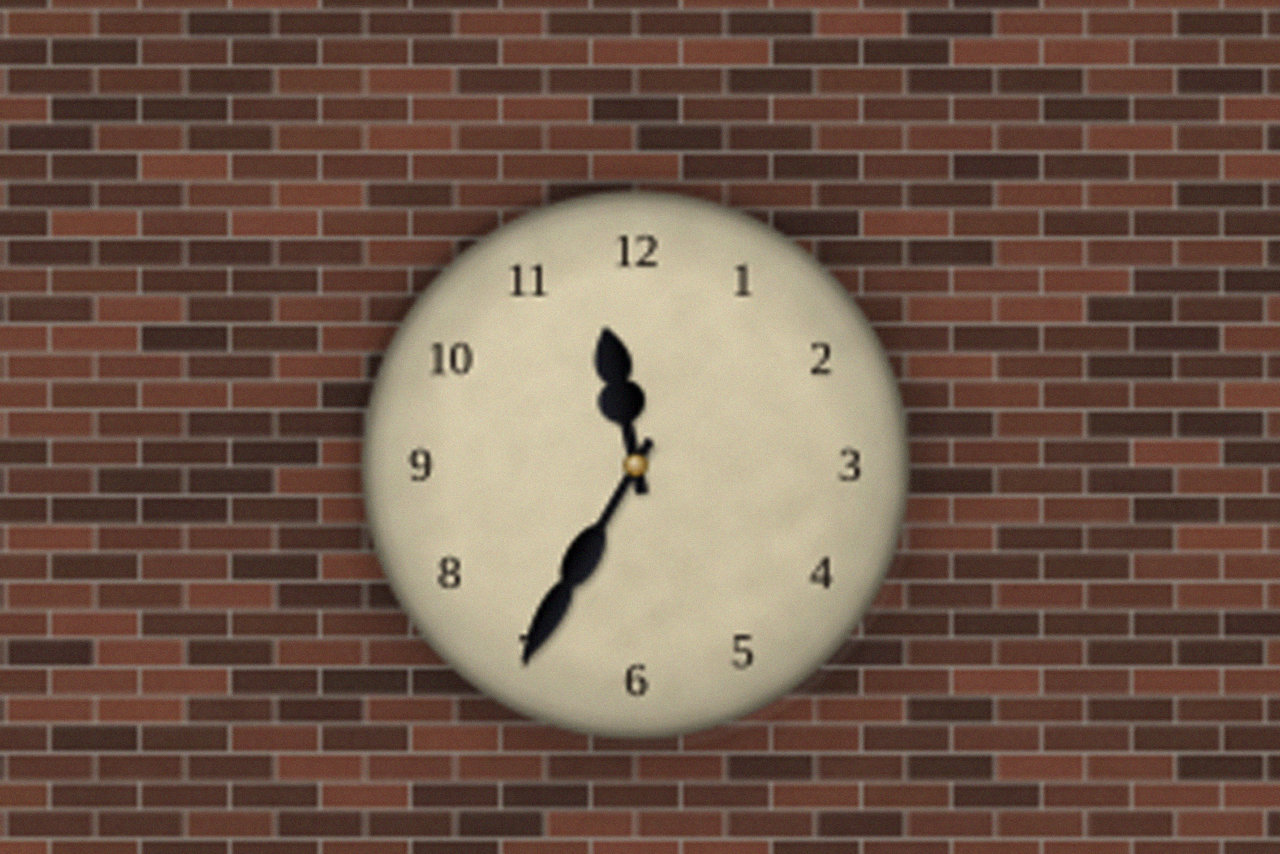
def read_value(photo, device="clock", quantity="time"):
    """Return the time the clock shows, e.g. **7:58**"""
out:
**11:35**
